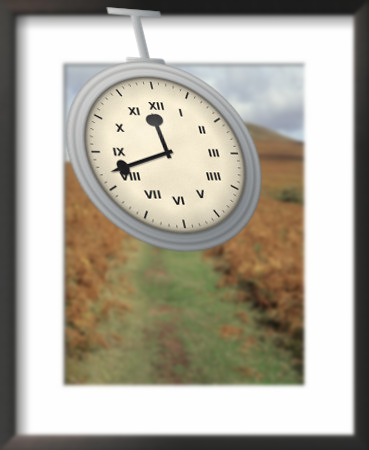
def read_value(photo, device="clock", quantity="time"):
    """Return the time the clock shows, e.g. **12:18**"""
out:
**11:42**
